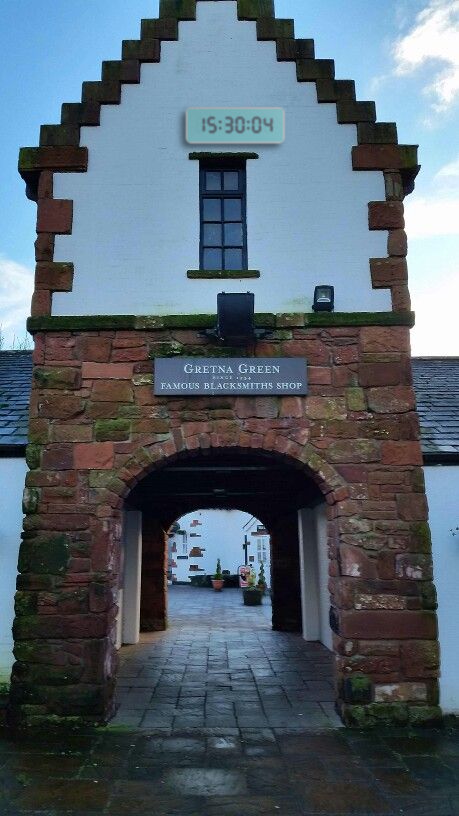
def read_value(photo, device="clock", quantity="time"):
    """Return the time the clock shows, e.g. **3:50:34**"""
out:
**15:30:04**
